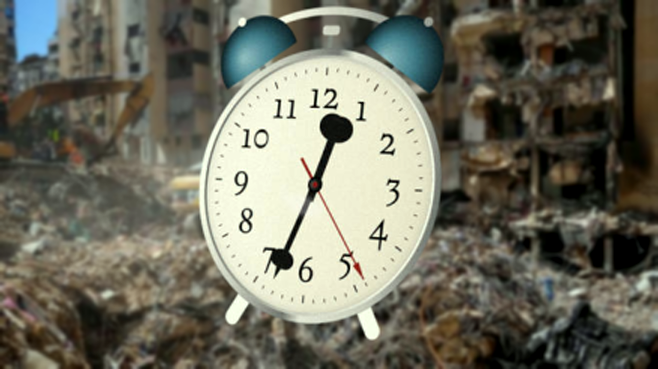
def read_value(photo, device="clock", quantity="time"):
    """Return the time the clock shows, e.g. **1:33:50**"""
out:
**12:33:24**
